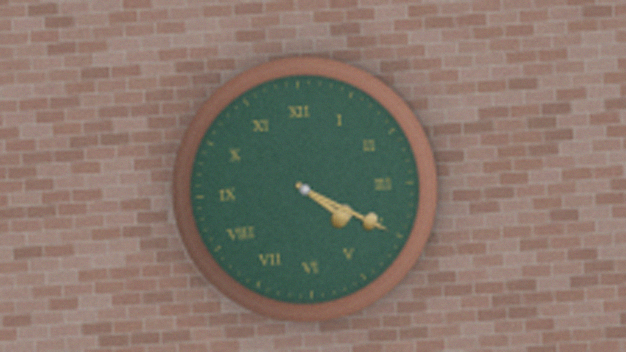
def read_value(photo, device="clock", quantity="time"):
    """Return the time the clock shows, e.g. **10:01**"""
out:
**4:20**
